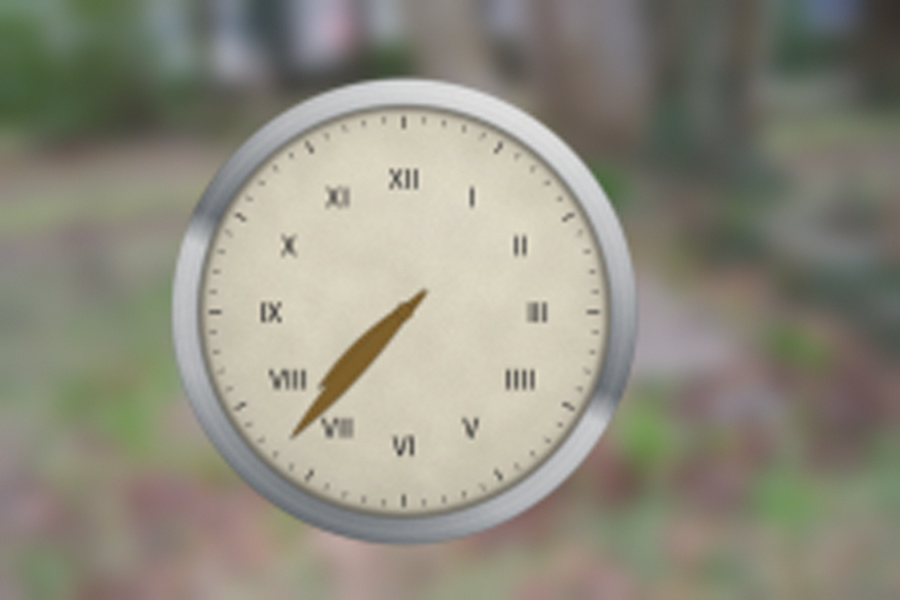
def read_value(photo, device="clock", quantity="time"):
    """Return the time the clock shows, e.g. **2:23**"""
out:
**7:37**
